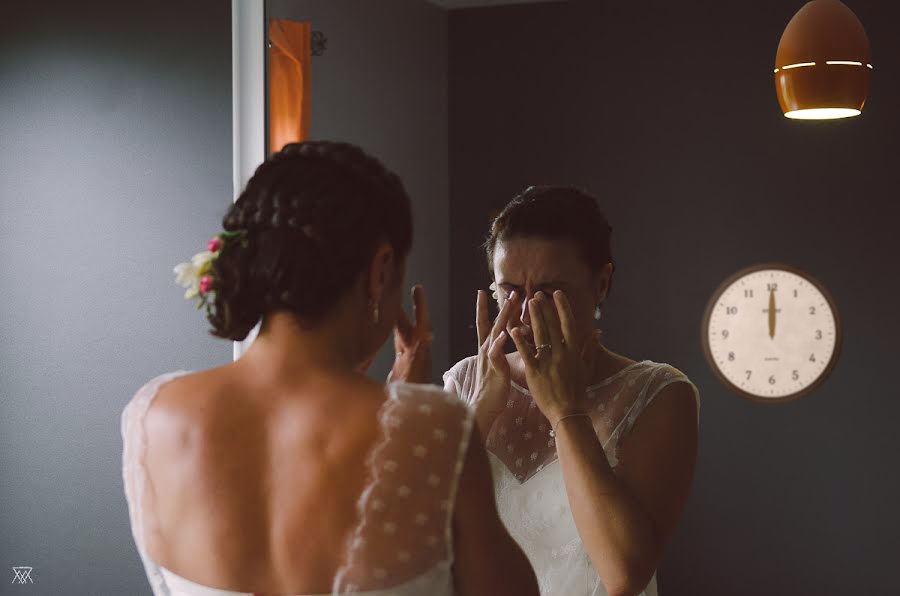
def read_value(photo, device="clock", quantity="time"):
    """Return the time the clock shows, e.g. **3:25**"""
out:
**12:00**
